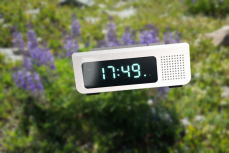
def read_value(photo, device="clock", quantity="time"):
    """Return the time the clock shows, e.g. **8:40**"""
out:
**17:49**
